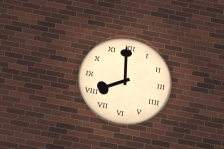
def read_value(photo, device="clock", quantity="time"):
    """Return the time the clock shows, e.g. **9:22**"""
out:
**7:59**
